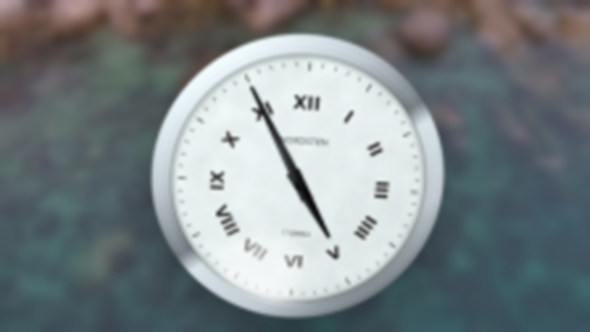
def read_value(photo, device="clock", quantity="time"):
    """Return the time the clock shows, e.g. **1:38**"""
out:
**4:55**
